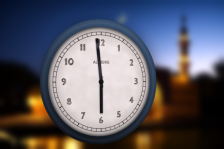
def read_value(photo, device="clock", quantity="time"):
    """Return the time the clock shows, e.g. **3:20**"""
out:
**5:59**
